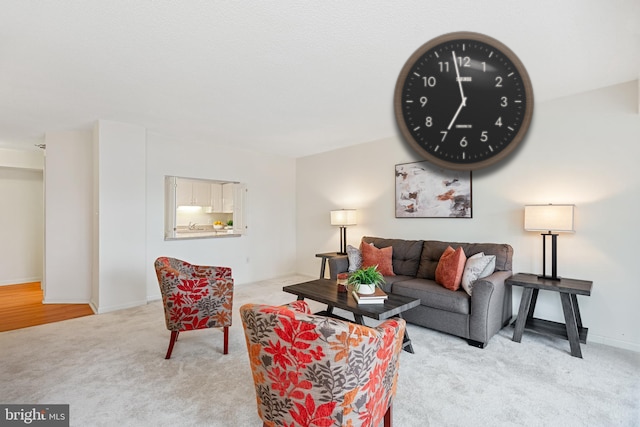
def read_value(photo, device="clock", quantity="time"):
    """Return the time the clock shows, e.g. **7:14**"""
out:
**6:58**
